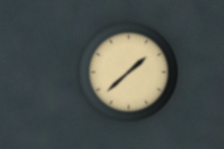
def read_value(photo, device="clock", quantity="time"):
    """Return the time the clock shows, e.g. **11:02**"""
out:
**1:38**
